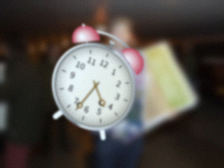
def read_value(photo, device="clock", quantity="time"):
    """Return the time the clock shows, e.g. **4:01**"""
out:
**4:33**
